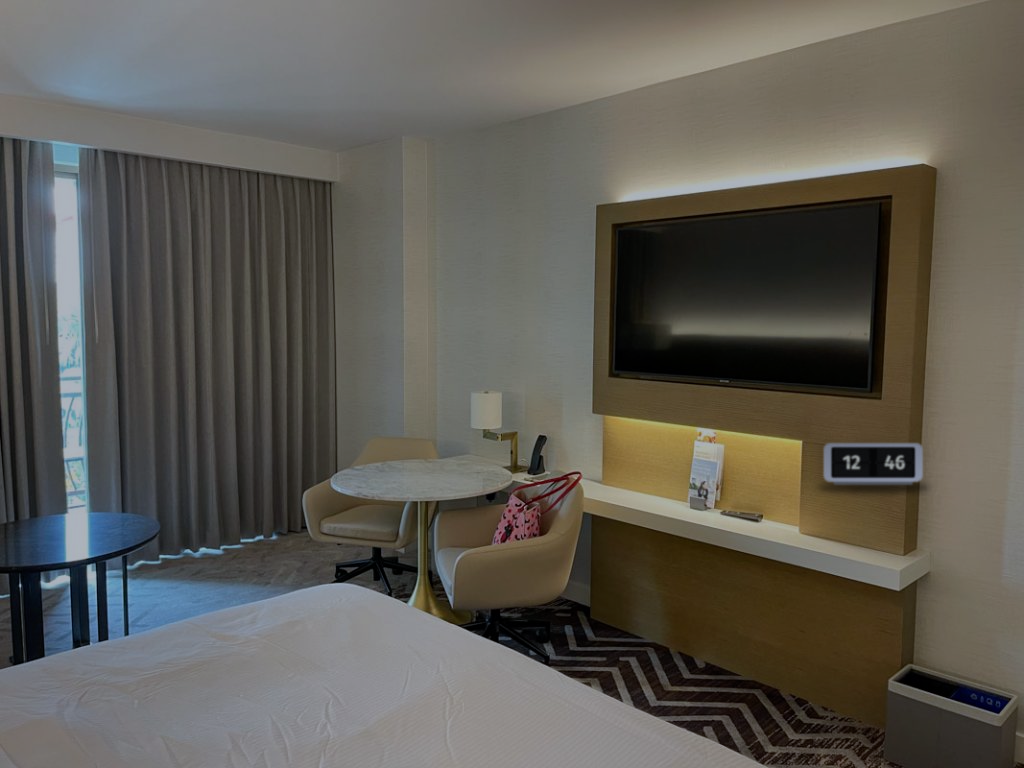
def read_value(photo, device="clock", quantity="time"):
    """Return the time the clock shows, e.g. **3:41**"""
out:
**12:46**
